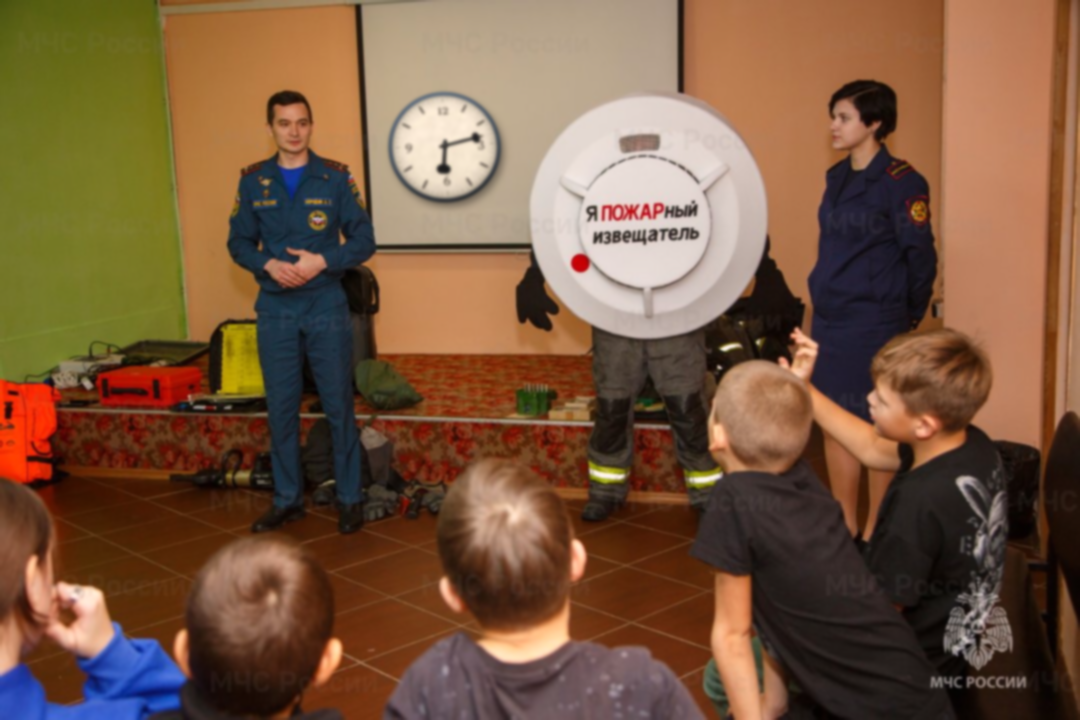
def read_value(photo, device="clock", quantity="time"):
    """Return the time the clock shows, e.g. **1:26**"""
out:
**6:13**
